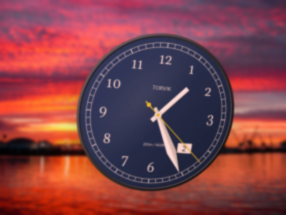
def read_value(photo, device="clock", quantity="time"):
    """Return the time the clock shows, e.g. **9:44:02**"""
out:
**1:25:22**
